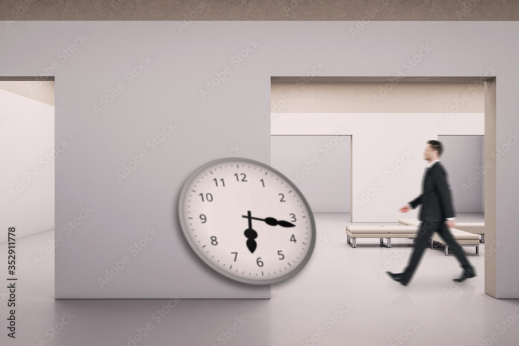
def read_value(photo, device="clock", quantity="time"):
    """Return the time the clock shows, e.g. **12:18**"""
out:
**6:17**
